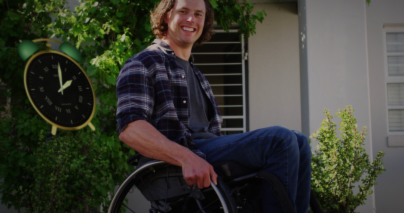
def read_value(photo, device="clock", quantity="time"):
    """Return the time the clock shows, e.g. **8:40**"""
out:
**2:02**
